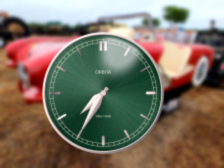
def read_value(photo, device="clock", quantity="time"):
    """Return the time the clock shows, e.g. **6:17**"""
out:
**7:35**
